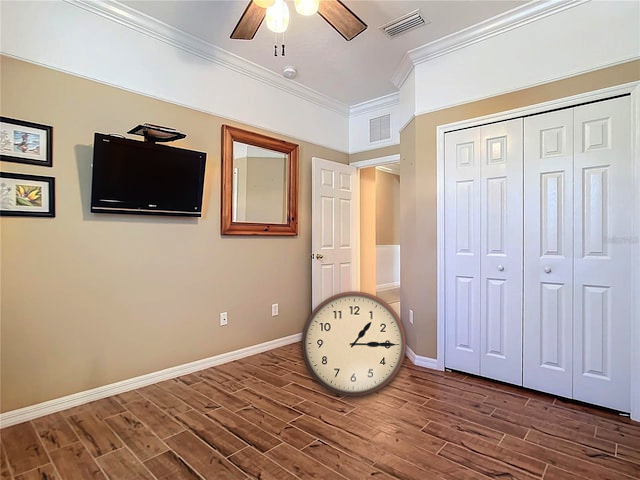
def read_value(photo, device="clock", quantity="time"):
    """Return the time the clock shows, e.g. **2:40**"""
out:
**1:15**
